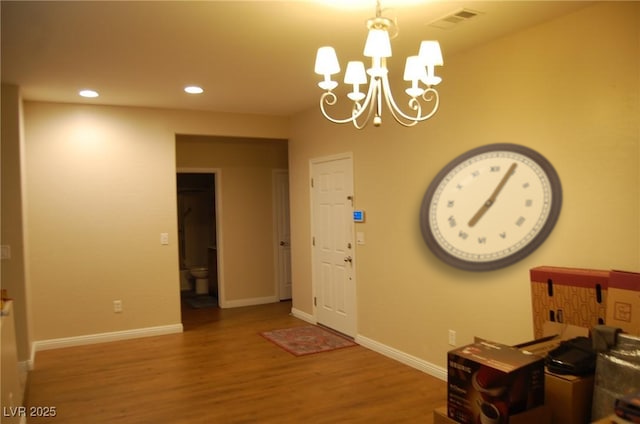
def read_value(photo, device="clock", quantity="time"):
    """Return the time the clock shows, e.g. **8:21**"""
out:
**7:04**
